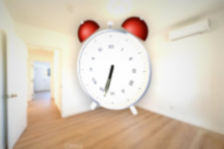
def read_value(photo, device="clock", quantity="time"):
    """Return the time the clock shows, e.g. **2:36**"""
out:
**6:33**
